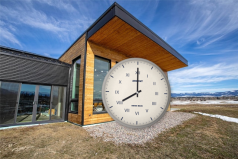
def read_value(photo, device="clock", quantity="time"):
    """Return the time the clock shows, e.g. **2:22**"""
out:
**8:00**
